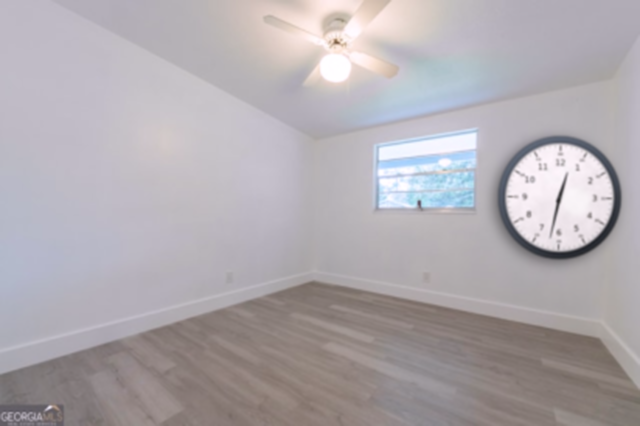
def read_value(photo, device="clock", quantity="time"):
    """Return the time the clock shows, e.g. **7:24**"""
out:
**12:32**
